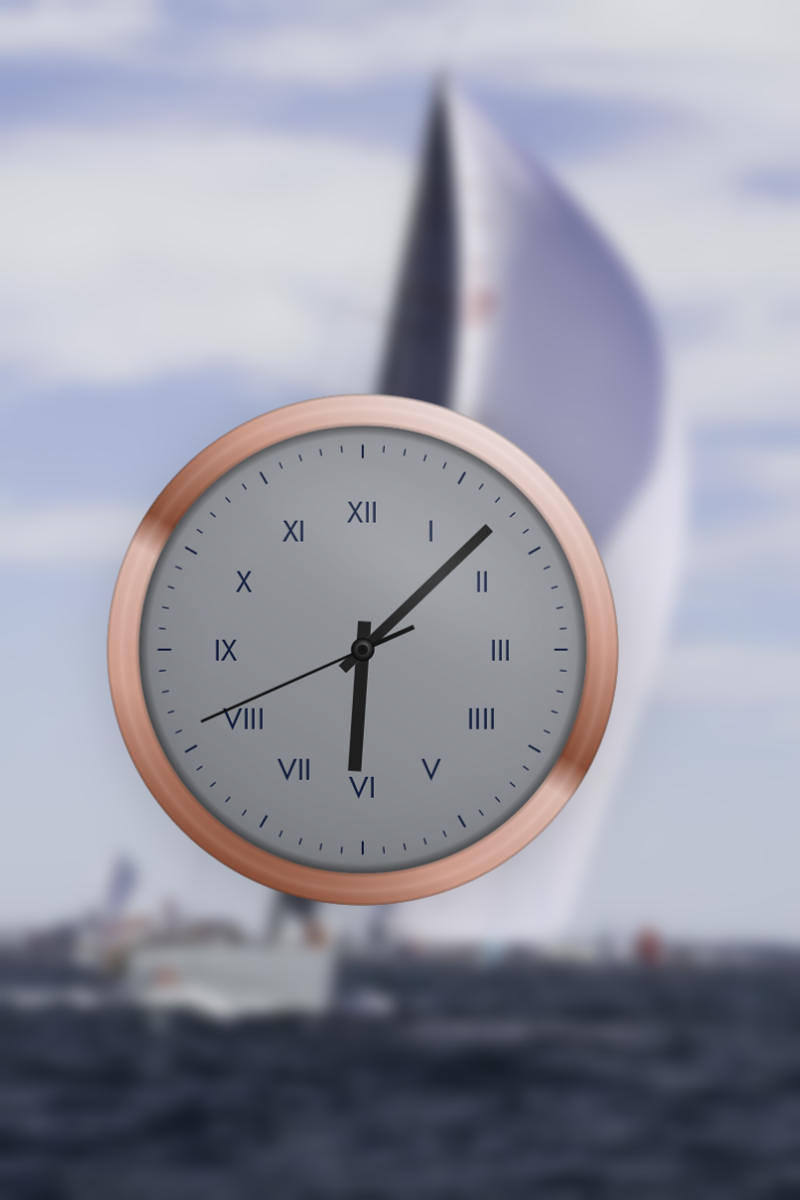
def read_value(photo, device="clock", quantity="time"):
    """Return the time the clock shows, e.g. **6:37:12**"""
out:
**6:07:41**
